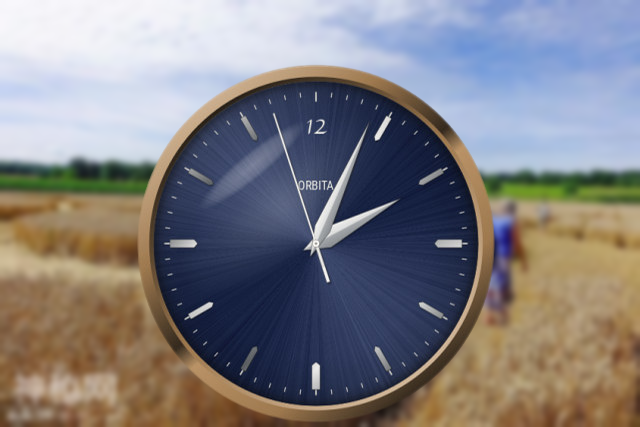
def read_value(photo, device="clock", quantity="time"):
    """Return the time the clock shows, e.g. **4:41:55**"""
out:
**2:03:57**
